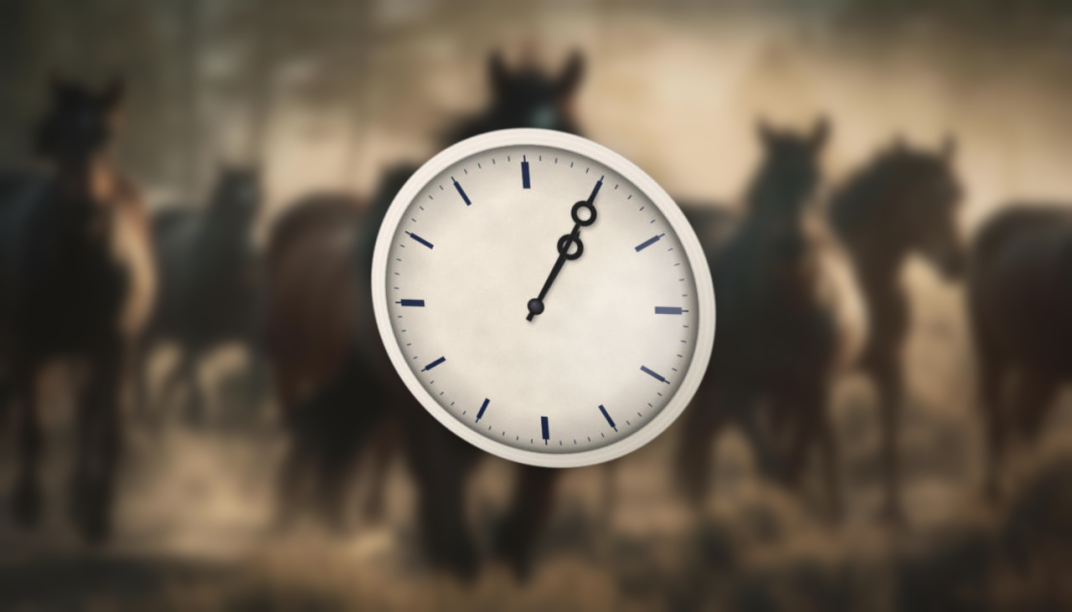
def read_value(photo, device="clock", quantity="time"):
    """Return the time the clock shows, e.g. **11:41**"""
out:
**1:05**
